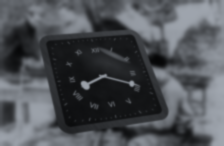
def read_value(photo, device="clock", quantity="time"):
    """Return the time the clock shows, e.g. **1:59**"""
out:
**8:19**
